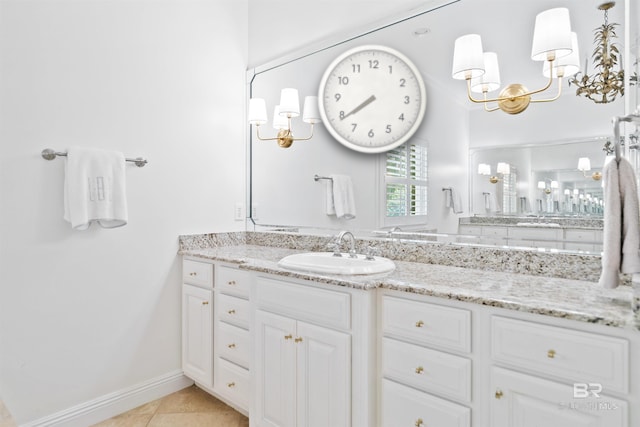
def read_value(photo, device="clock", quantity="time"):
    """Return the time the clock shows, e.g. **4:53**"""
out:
**7:39**
